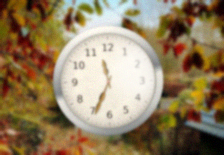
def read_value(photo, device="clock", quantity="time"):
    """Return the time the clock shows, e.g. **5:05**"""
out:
**11:34**
